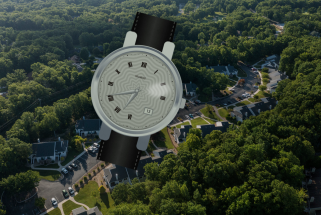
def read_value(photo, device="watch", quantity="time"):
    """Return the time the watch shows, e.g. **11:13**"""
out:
**6:41**
